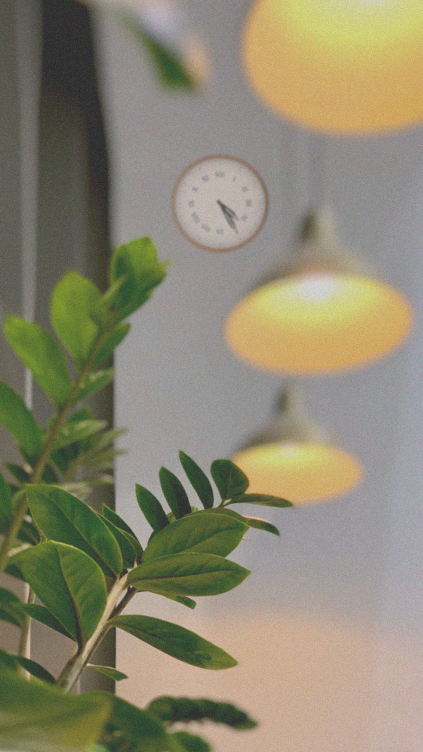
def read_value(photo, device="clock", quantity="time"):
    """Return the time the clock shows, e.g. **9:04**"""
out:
**4:25**
